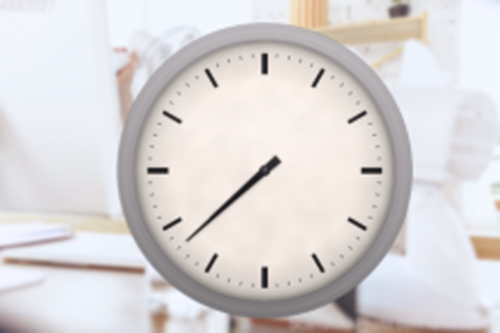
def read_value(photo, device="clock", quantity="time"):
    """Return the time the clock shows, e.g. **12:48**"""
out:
**7:38**
